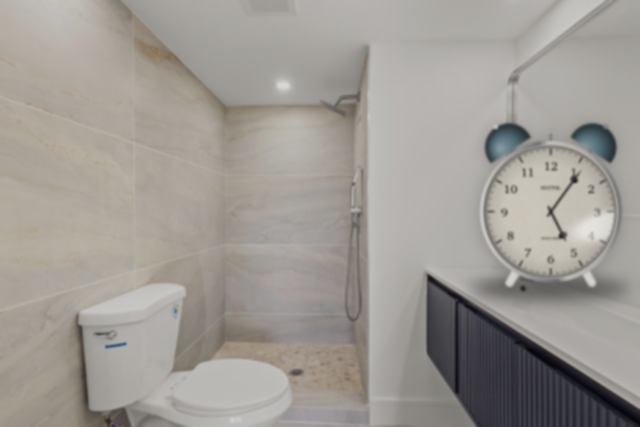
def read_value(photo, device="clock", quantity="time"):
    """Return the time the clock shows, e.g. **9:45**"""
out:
**5:06**
